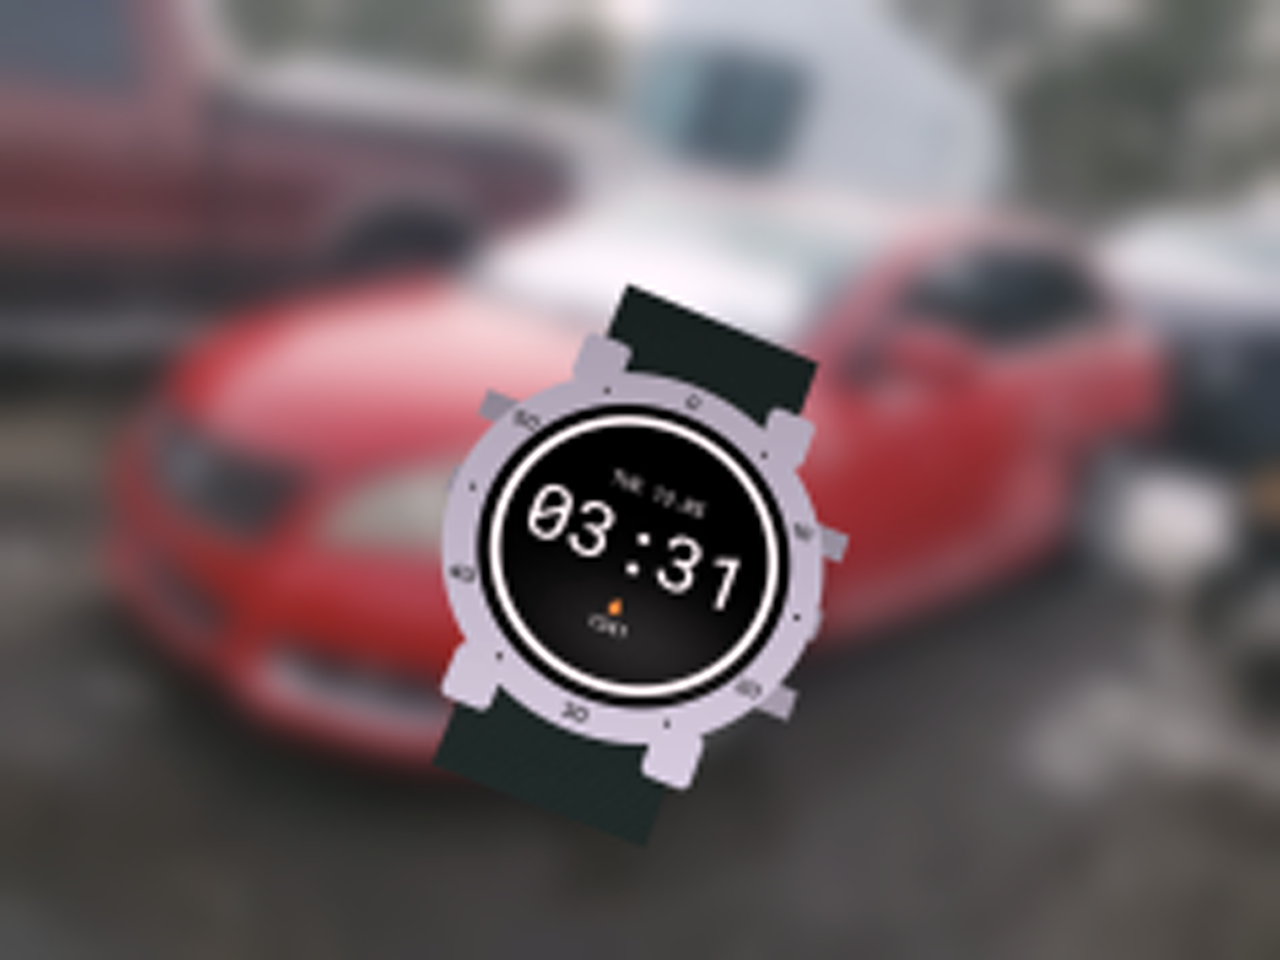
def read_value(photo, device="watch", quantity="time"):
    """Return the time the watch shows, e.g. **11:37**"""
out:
**3:31**
